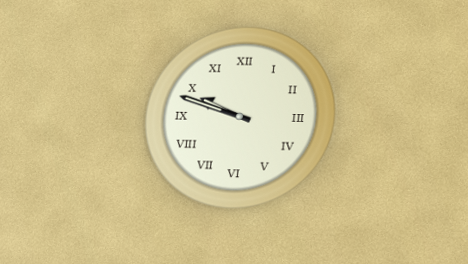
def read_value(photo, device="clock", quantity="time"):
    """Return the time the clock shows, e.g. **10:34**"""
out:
**9:48**
